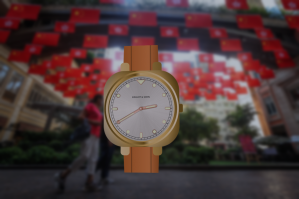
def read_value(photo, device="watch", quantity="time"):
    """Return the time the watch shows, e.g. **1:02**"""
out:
**2:40**
